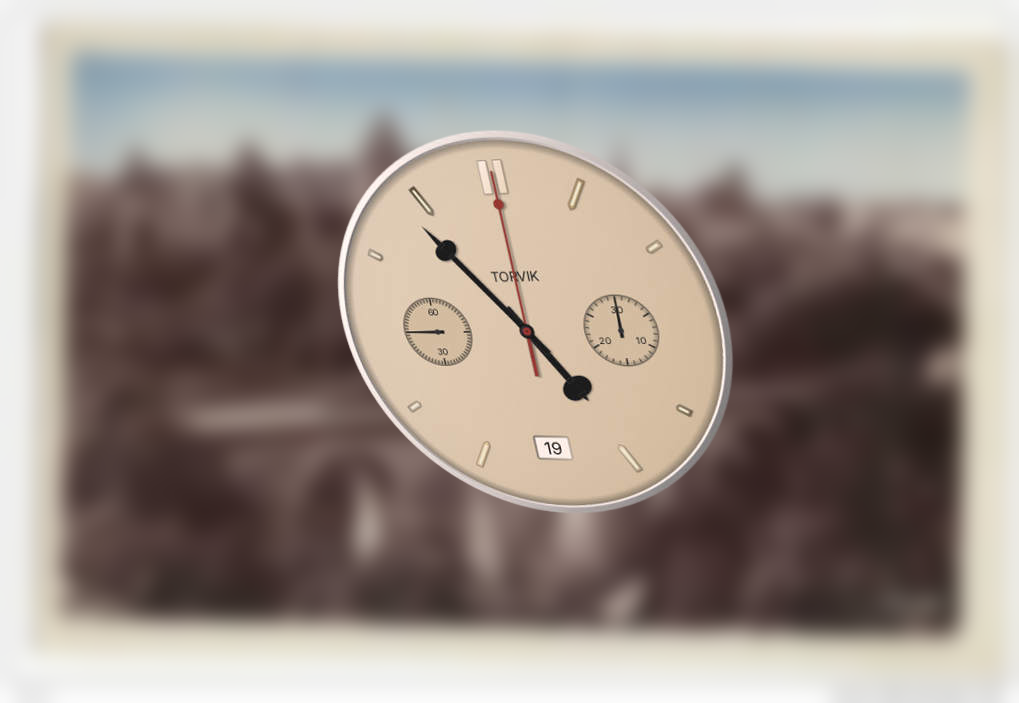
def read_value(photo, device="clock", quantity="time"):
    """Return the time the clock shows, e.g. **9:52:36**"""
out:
**4:53:45**
